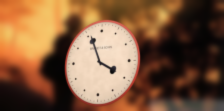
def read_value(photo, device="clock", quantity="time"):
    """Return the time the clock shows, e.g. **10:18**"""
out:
**3:56**
